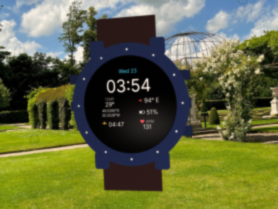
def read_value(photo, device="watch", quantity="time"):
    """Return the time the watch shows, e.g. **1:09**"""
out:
**3:54**
